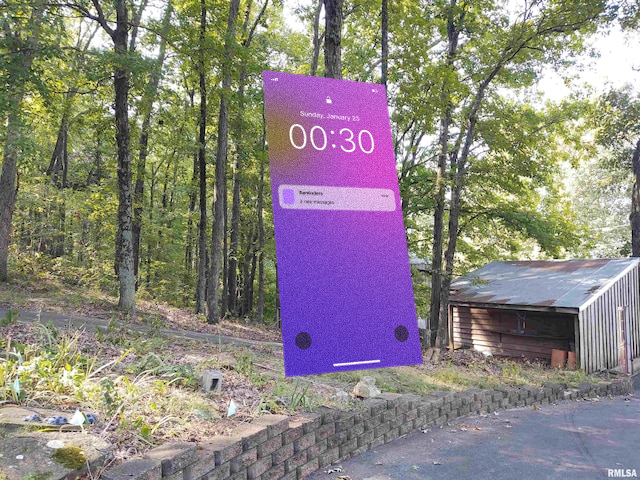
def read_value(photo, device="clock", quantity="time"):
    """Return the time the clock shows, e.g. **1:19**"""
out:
**0:30**
